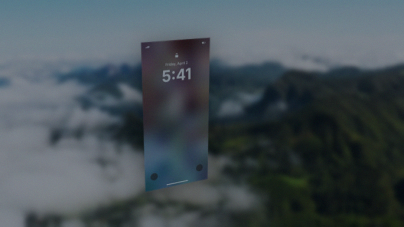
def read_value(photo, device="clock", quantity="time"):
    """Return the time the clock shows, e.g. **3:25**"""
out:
**5:41**
